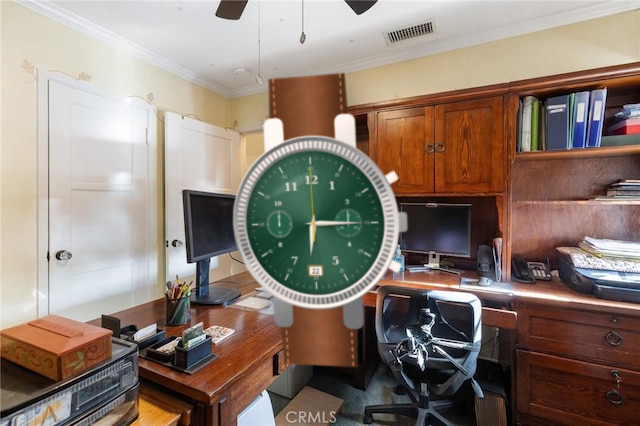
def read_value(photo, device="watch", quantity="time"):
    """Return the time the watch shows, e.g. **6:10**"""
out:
**6:15**
